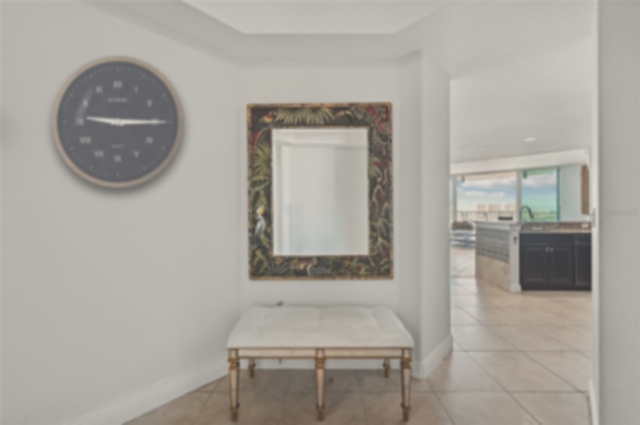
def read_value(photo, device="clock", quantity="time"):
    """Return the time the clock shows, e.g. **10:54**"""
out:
**9:15**
